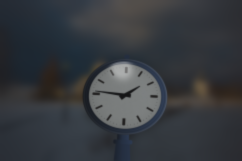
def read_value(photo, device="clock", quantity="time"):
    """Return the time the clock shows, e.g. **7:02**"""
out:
**1:46**
